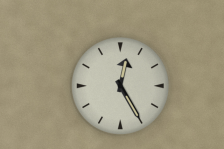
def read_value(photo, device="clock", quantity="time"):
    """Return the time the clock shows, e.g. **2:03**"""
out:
**12:25**
